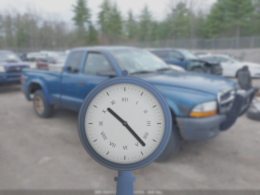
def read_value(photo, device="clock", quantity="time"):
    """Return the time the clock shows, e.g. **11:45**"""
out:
**10:23**
